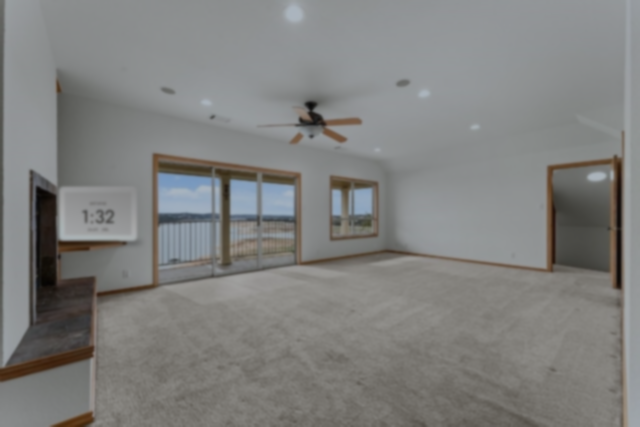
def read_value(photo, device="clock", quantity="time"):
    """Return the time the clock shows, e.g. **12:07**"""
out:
**1:32**
